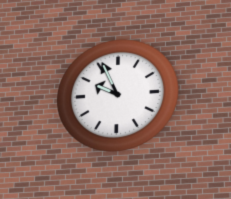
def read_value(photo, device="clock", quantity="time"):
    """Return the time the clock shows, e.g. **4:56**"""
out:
**9:56**
